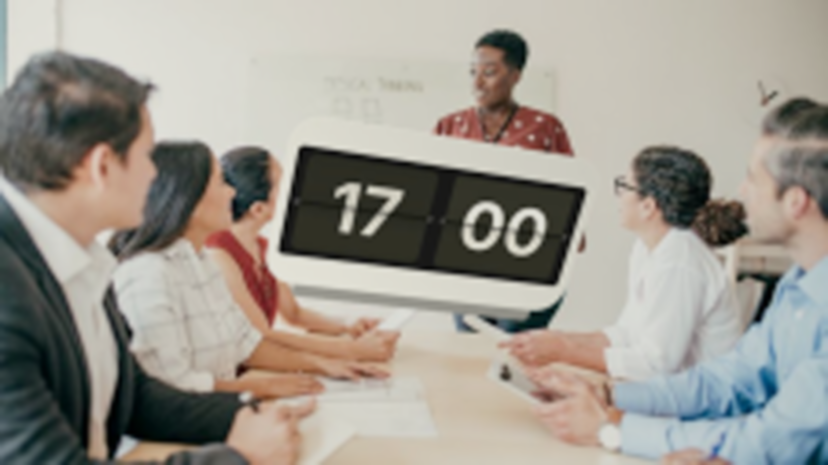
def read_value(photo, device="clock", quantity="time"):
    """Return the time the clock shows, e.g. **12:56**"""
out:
**17:00**
